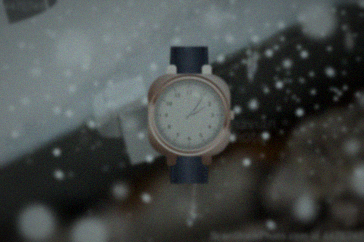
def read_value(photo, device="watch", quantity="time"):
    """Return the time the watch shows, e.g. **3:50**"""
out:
**2:06**
